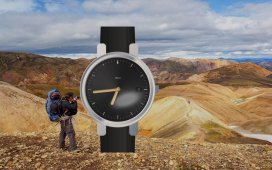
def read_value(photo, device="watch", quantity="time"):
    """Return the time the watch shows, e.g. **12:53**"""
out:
**6:44**
